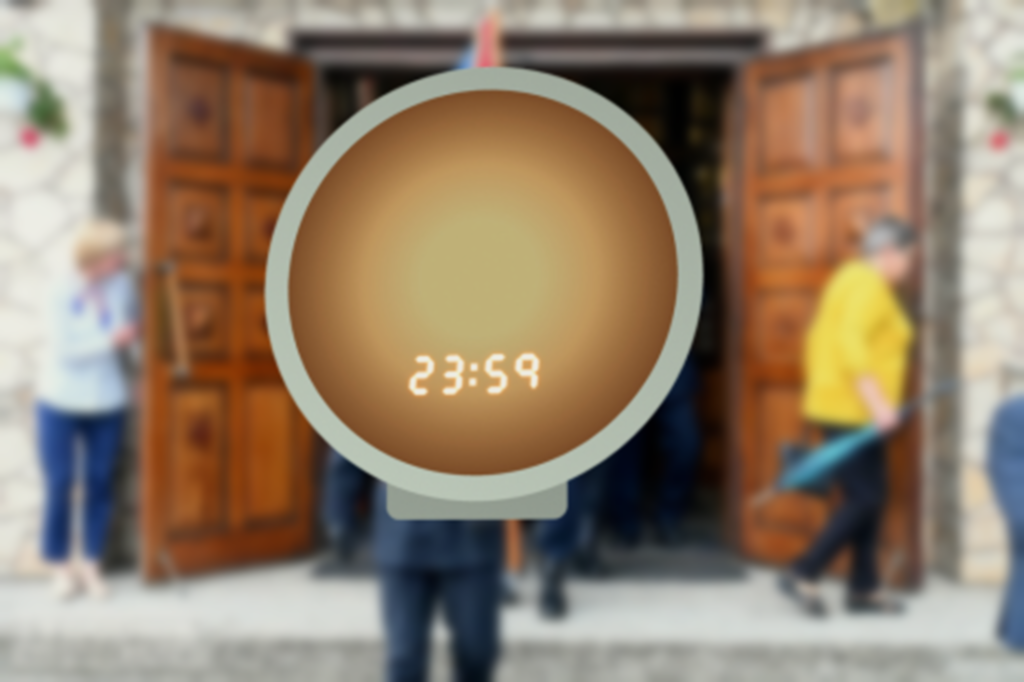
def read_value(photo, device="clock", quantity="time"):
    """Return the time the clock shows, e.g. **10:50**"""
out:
**23:59**
